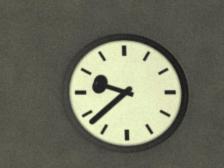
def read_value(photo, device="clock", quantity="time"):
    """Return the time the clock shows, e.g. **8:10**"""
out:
**9:38**
